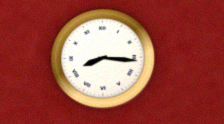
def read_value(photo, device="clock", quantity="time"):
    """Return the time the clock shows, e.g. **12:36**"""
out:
**8:16**
